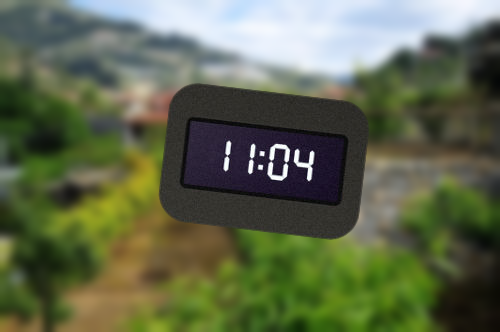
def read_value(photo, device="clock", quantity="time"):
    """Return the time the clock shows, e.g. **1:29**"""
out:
**11:04**
